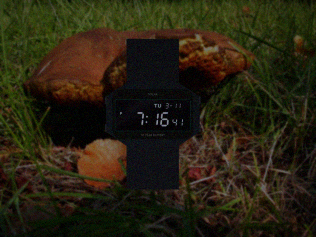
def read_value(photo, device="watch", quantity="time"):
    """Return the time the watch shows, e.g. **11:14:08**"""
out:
**7:16:41**
